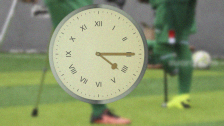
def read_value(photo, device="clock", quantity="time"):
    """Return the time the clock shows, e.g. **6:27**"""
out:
**4:15**
